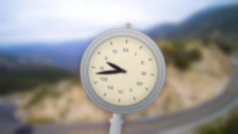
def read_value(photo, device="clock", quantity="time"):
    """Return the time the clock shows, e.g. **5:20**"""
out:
**9:43**
